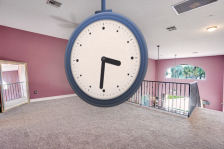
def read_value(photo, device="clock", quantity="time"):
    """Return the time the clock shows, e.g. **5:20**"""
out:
**3:31**
